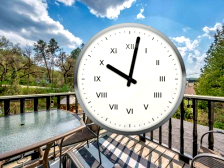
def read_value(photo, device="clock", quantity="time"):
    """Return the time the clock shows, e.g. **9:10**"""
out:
**10:02**
